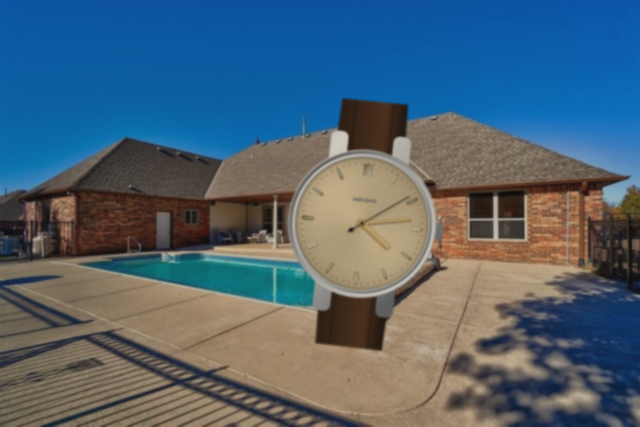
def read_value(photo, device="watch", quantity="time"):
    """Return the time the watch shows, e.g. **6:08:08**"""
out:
**4:13:09**
